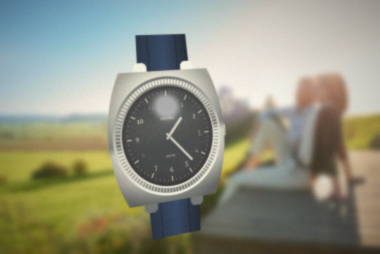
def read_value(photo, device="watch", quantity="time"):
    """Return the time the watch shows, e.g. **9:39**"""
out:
**1:23**
